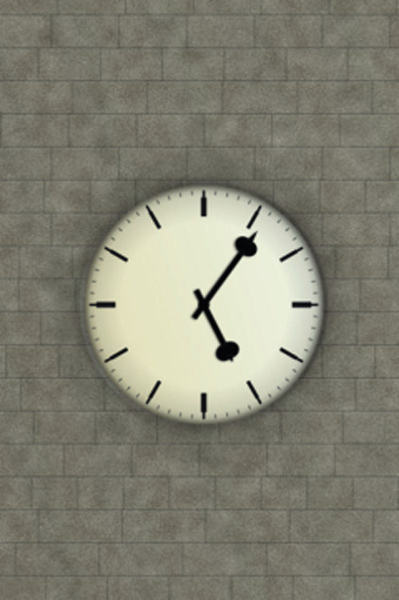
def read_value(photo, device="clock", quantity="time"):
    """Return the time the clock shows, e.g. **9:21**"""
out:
**5:06**
